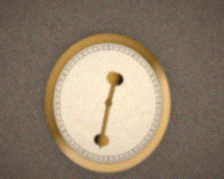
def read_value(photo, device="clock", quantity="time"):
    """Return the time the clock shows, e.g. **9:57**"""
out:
**12:32**
